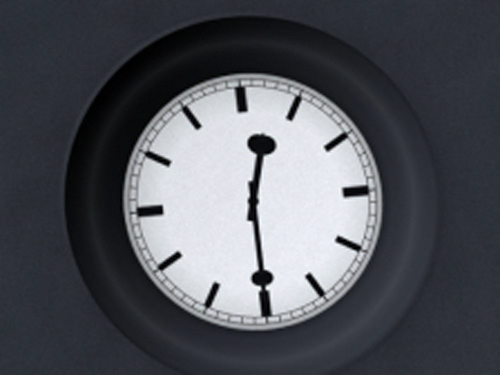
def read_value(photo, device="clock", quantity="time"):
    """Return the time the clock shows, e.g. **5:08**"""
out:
**12:30**
